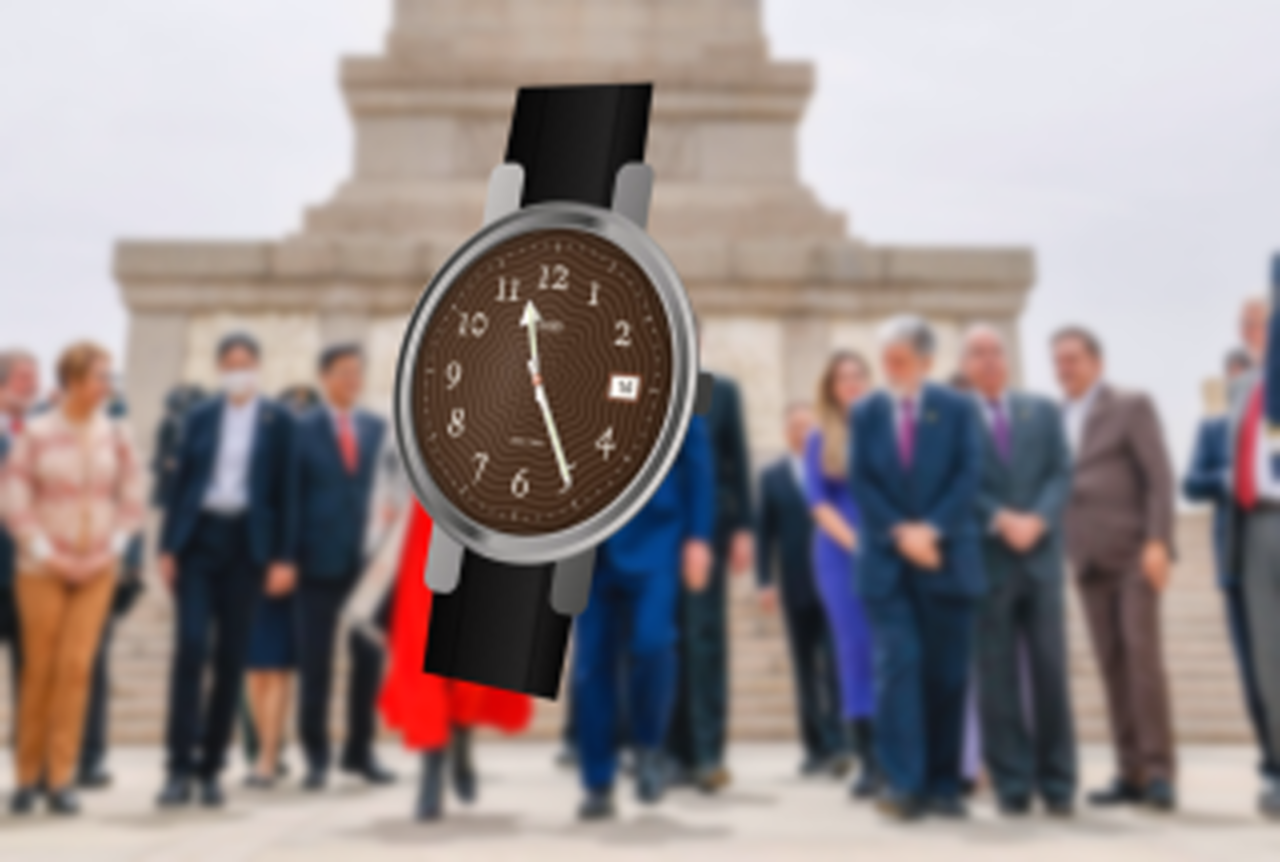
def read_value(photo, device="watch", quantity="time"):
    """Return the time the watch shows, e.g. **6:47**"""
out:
**11:25**
